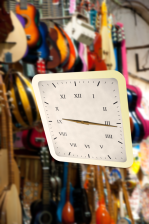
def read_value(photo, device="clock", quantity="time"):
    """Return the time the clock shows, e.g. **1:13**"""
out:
**9:16**
